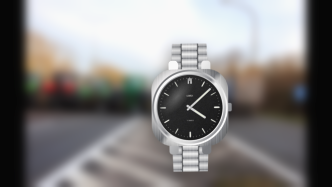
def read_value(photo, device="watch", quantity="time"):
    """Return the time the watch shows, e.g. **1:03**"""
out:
**4:08**
